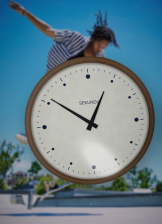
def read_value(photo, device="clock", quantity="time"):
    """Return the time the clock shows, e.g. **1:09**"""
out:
**12:51**
